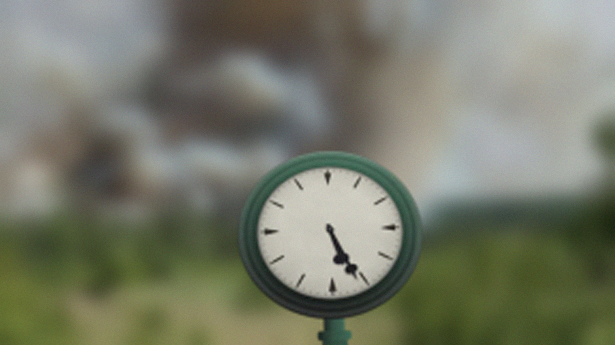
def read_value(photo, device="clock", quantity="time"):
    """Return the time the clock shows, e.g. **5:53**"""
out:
**5:26**
